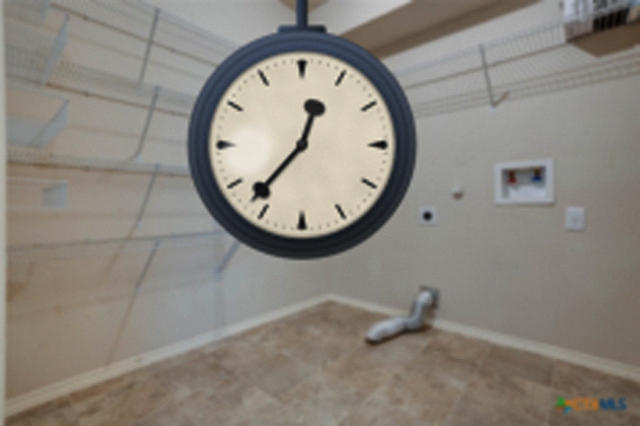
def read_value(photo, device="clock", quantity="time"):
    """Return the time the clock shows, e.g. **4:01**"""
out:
**12:37**
